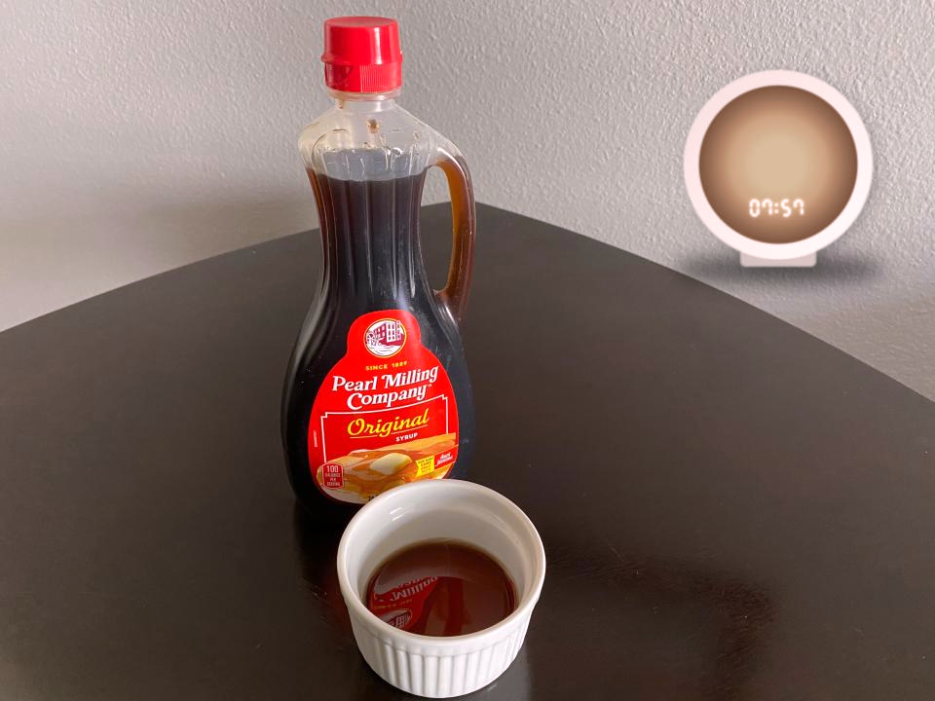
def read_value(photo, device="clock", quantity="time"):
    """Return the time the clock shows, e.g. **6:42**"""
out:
**7:57**
